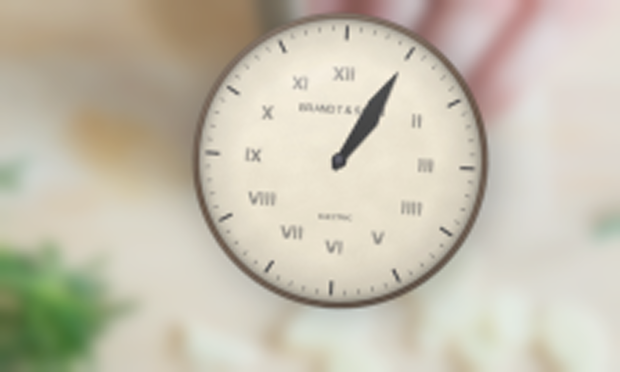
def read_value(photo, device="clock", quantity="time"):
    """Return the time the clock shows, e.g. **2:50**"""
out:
**1:05**
